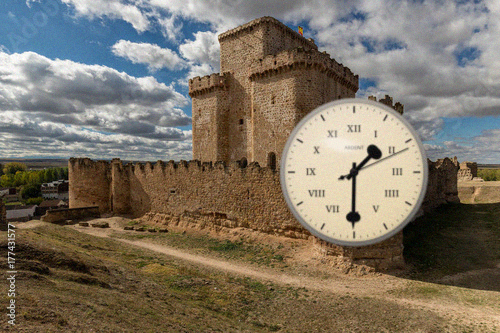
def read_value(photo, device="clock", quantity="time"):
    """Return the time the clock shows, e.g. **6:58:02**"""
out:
**1:30:11**
